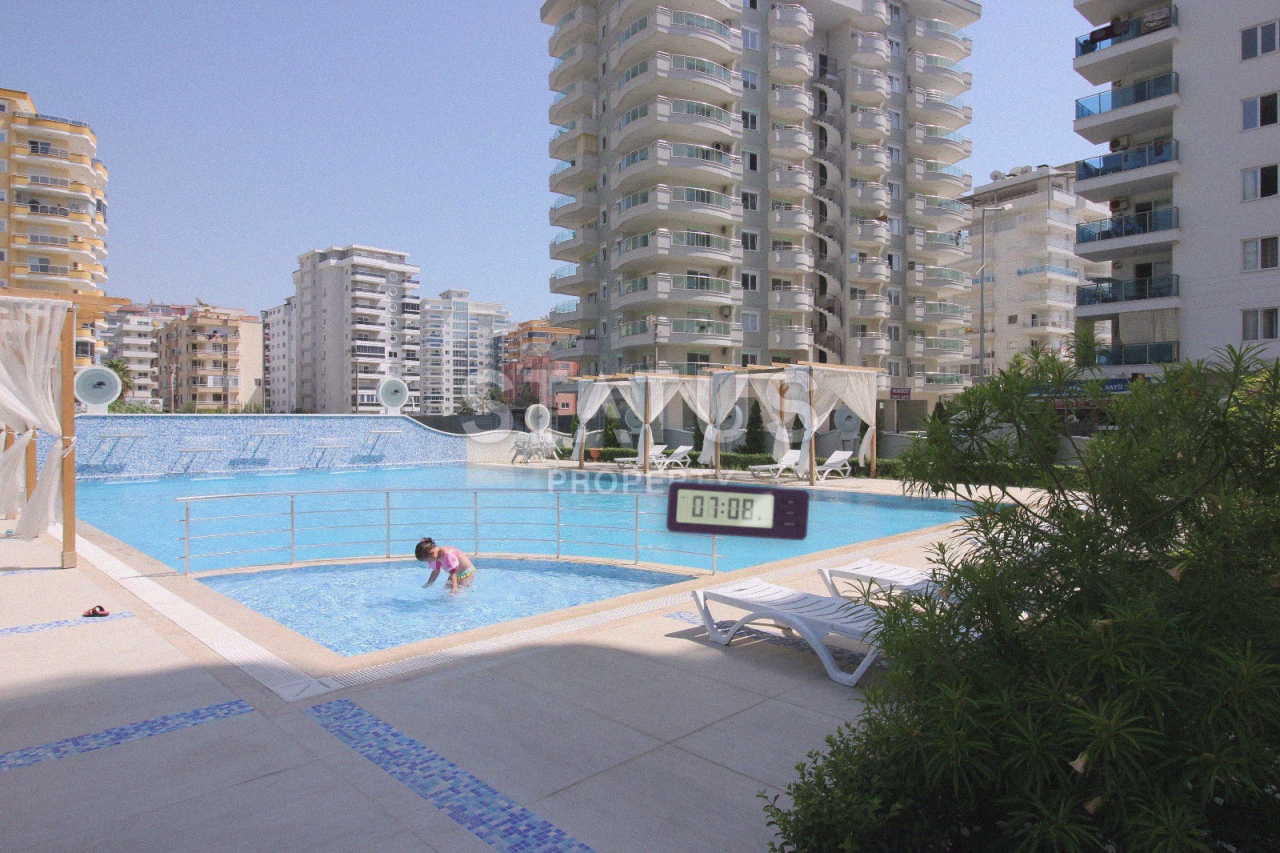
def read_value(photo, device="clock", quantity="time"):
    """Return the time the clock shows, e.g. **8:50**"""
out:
**7:08**
